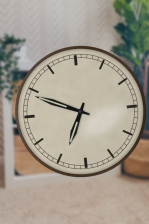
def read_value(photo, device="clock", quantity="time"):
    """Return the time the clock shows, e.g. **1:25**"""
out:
**6:49**
